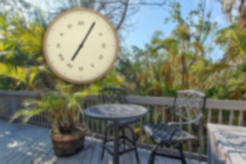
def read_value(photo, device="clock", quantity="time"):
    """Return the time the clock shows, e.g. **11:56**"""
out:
**7:05**
